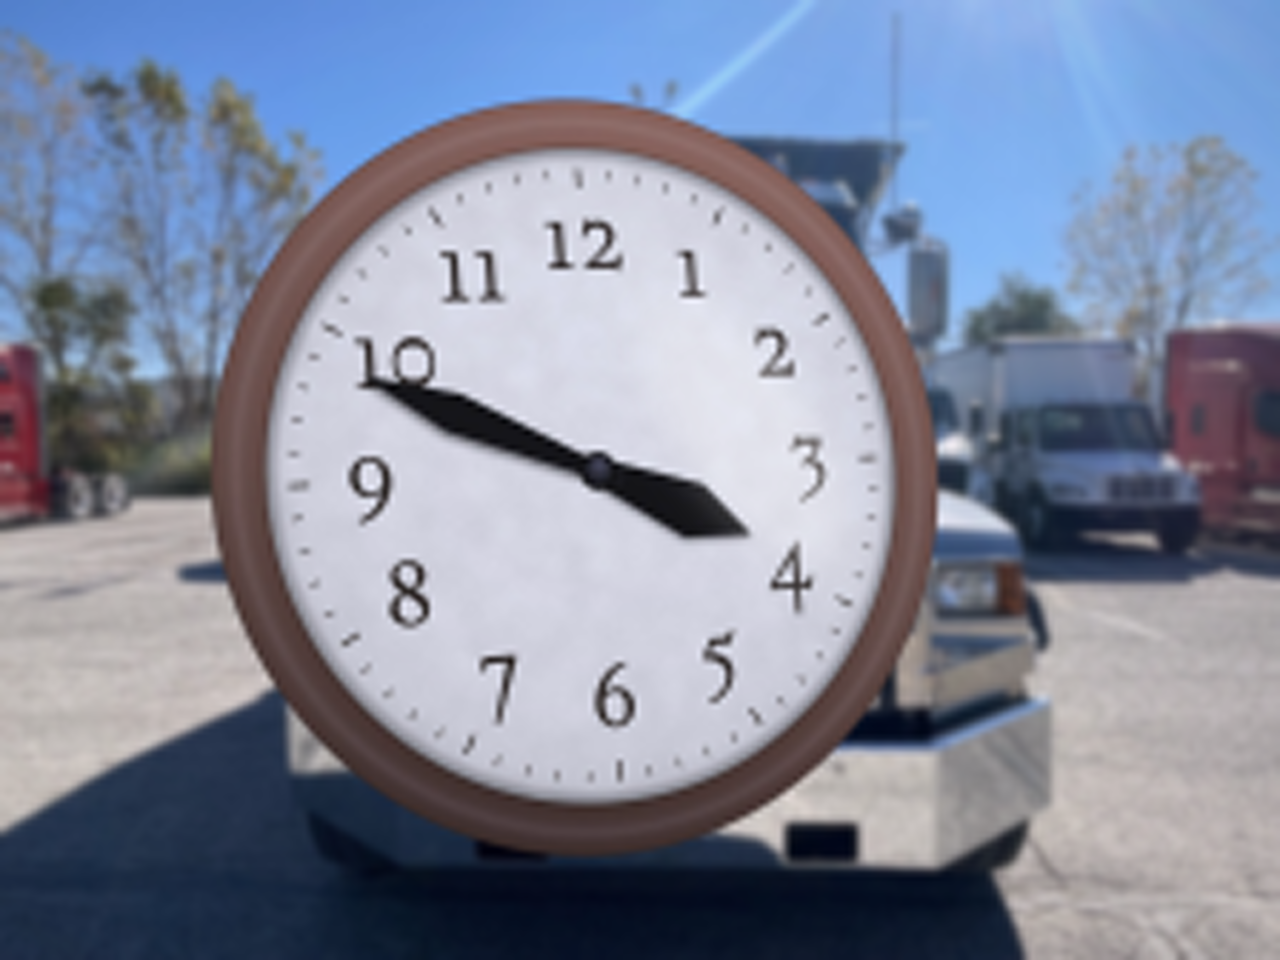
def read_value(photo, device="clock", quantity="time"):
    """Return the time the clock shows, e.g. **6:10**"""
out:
**3:49**
